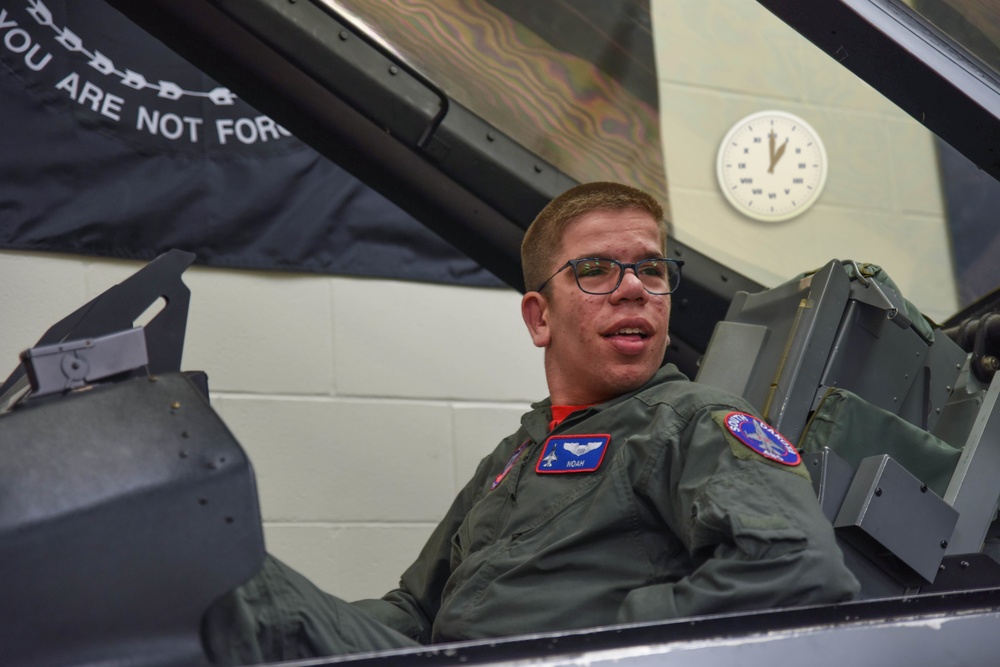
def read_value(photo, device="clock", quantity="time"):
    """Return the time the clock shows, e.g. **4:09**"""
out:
**1:00**
